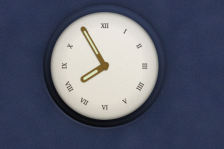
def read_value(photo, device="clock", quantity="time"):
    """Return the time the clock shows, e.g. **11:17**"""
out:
**7:55**
